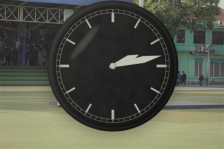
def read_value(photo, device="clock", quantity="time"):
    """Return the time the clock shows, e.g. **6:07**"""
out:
**2:13**
